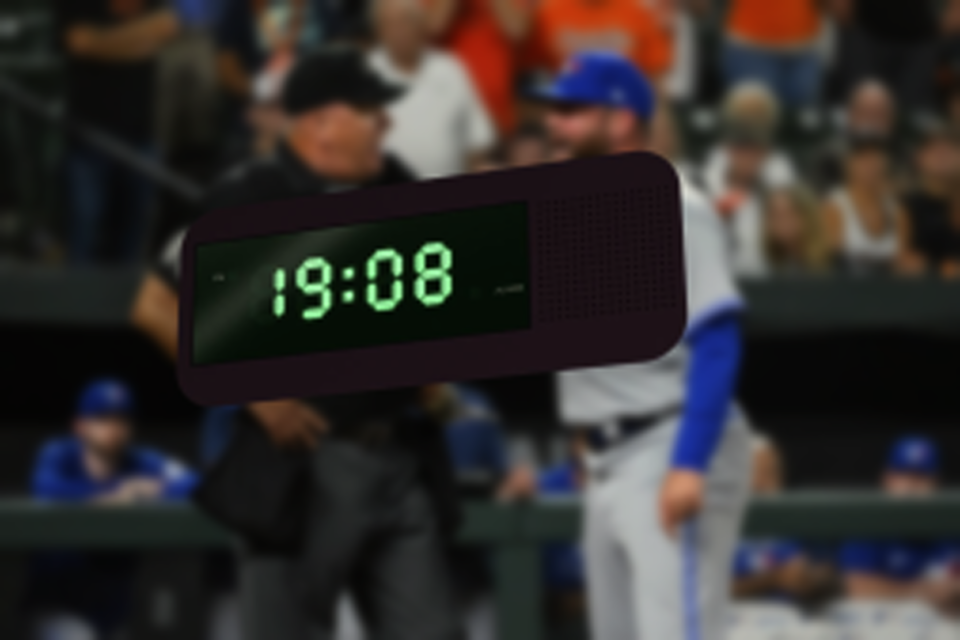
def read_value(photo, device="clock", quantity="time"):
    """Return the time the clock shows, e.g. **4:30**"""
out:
**19:08**
